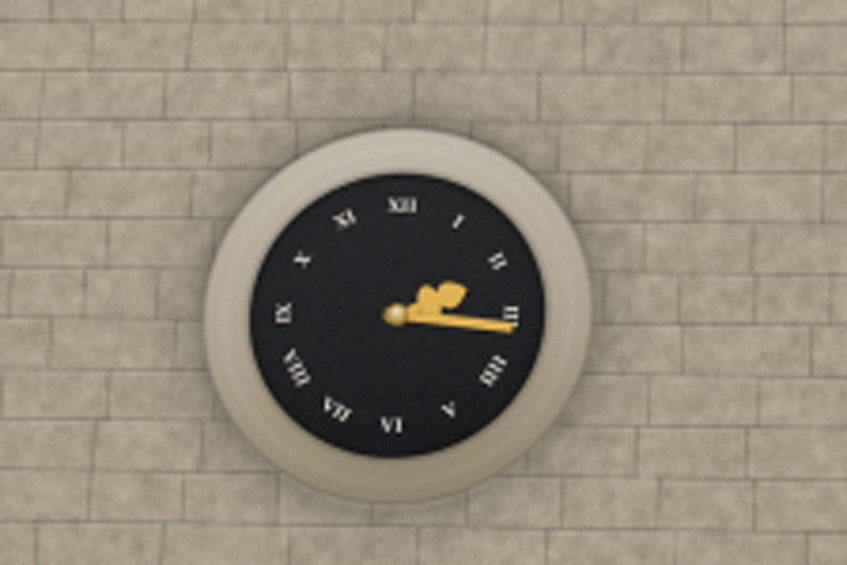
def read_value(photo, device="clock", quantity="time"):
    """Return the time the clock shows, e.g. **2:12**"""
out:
**2:16**
